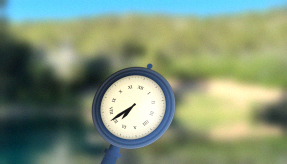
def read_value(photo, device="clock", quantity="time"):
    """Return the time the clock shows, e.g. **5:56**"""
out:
**6:36**
